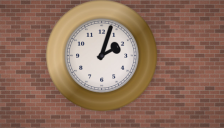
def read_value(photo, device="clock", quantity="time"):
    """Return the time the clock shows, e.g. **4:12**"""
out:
**2:03**
